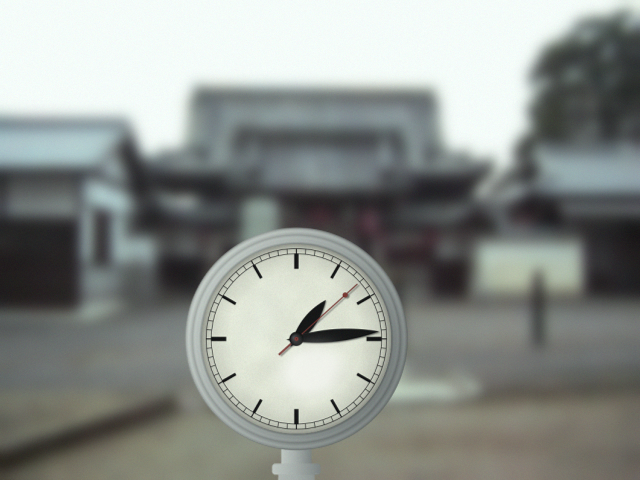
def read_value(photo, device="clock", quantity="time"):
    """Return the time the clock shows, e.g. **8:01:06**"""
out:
**1:14:08**
